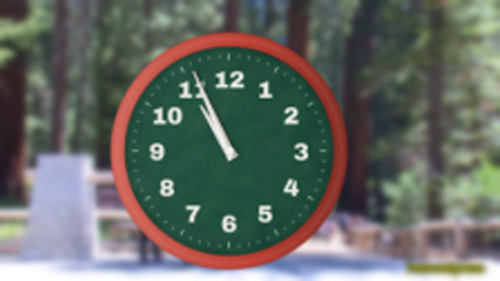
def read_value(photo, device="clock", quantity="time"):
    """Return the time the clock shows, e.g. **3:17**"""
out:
**10:56**
